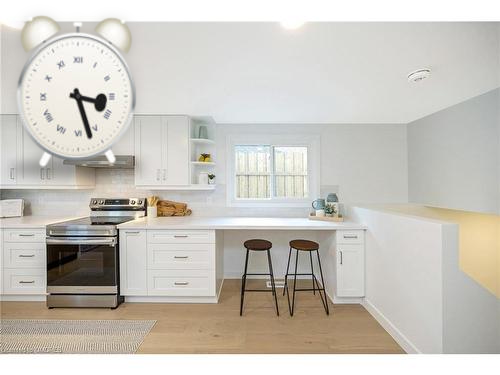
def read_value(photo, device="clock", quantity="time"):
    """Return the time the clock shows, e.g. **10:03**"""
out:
**3:27**
